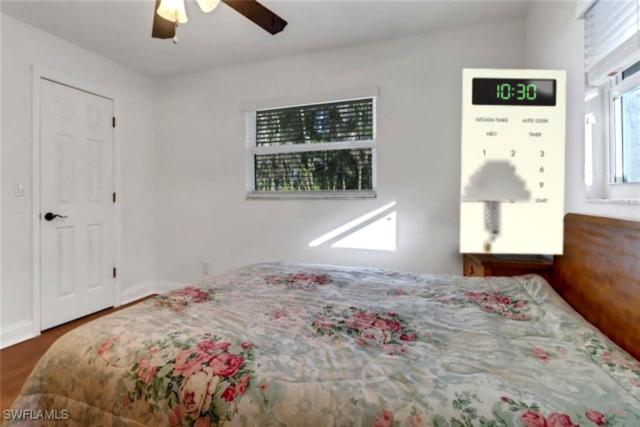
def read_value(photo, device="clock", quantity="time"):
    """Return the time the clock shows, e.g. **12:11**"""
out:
**10:30**
